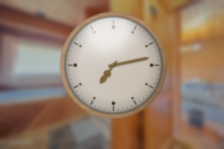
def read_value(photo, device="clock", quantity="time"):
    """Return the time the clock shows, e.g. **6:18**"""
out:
**7:13**
